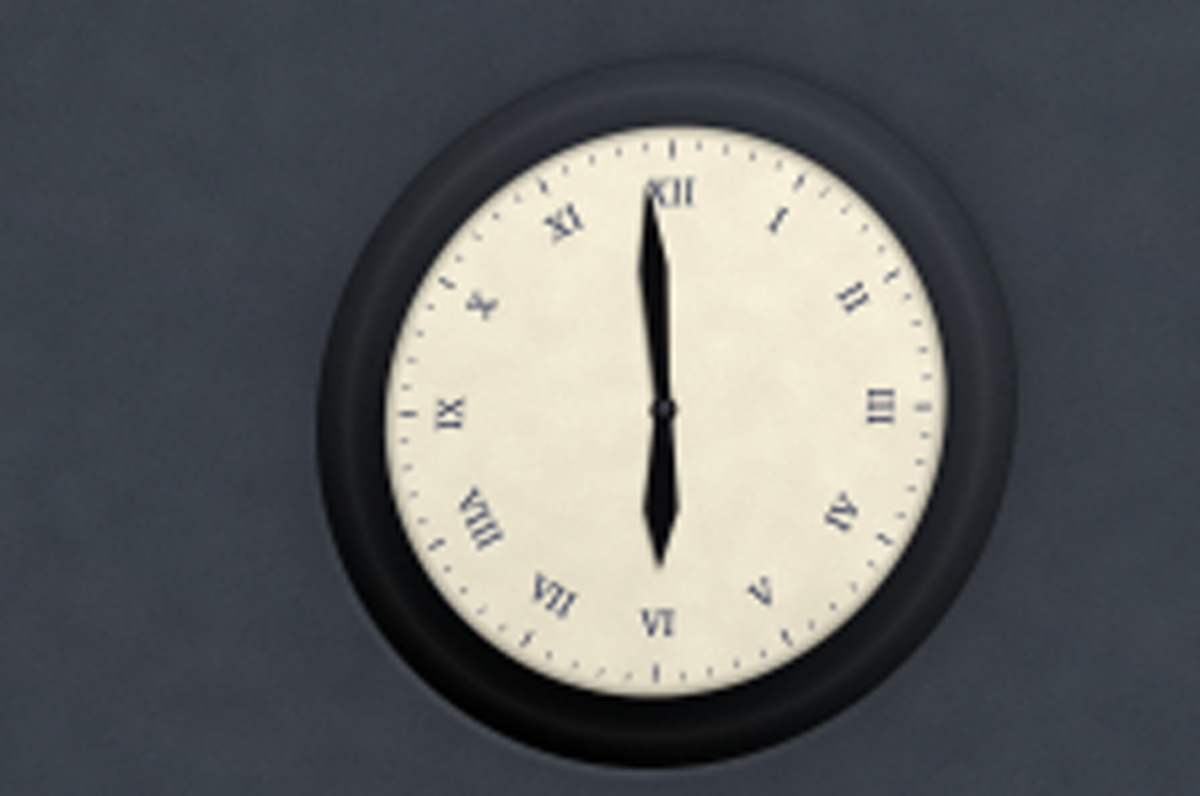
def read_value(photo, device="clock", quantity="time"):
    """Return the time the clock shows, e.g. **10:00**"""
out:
**5:59**
